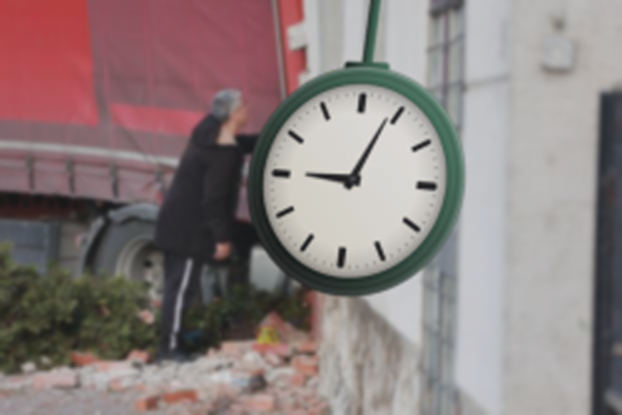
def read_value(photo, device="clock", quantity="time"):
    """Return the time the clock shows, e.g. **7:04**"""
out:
**9:04**
